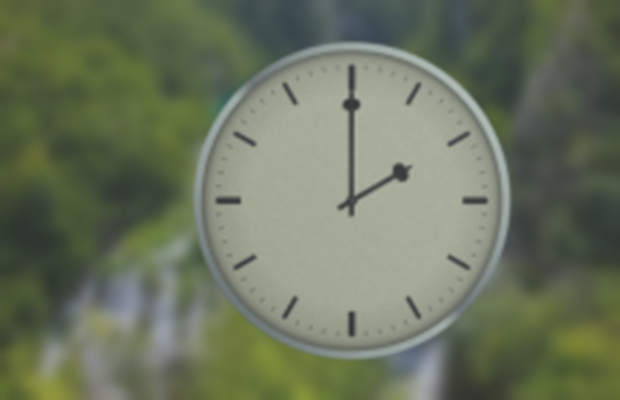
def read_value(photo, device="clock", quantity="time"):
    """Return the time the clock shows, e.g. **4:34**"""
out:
**2:00**
